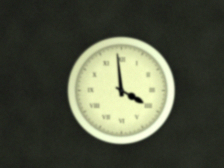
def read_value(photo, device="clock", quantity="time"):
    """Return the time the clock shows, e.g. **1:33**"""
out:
**3:59**
